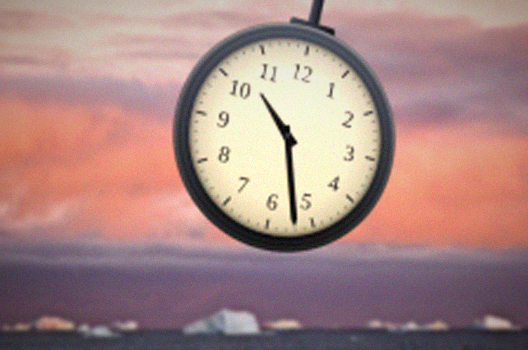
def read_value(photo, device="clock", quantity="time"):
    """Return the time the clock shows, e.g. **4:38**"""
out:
**10:27**
